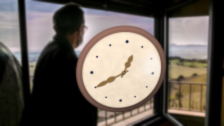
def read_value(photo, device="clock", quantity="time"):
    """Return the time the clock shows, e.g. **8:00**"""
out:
**12:40**
